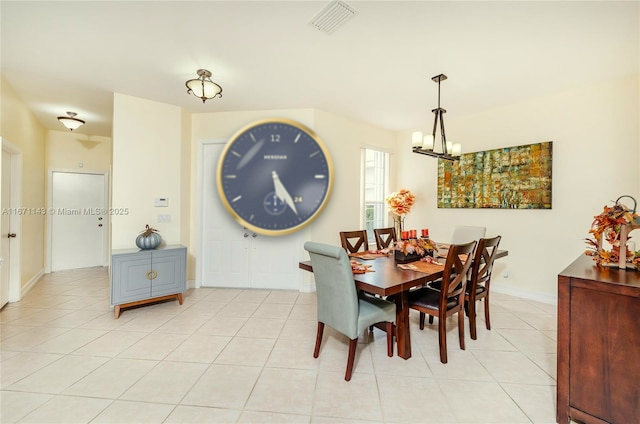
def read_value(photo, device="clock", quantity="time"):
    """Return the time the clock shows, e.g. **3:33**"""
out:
**5:25**
